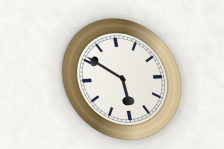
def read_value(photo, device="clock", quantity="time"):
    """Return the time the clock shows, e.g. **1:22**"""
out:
**5:51**
